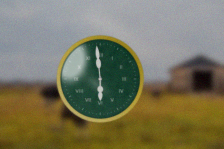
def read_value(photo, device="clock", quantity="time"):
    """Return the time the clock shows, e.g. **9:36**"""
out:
**5:59**
